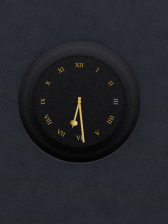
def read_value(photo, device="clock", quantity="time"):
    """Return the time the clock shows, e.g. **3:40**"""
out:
**6:29**
